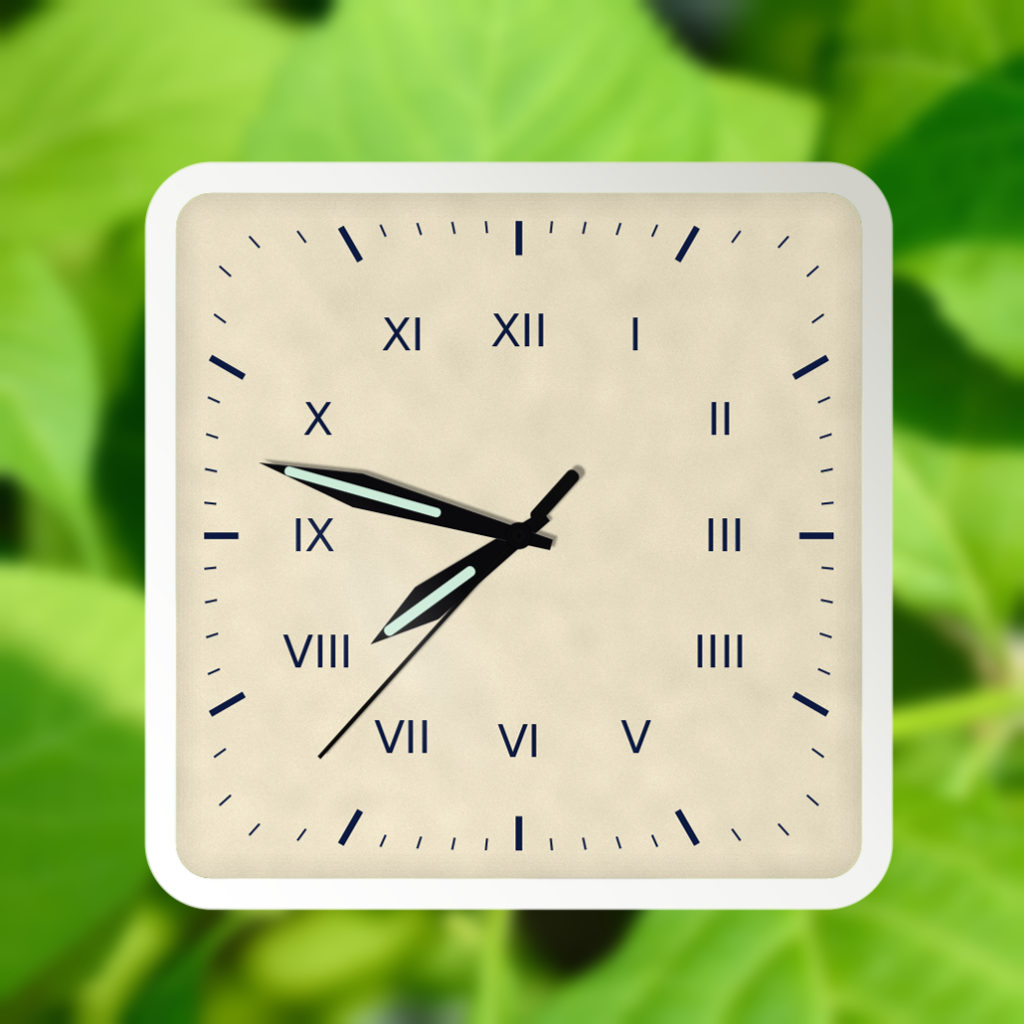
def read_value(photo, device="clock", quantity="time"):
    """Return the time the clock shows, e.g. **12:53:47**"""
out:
**7:47:37**
